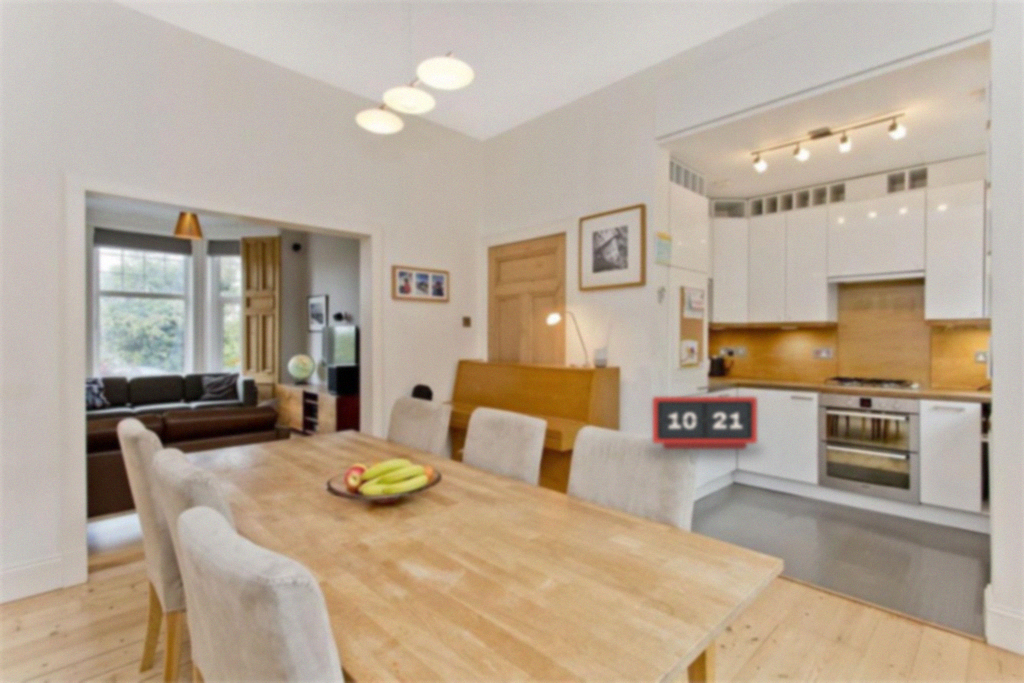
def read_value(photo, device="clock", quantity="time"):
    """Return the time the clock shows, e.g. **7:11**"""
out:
**10:21**
